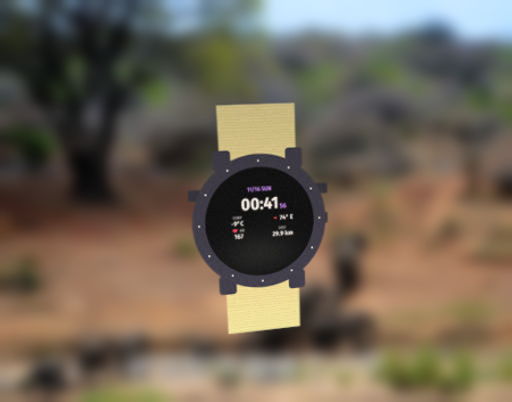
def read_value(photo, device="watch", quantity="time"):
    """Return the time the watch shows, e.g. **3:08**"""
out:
**0:41**
